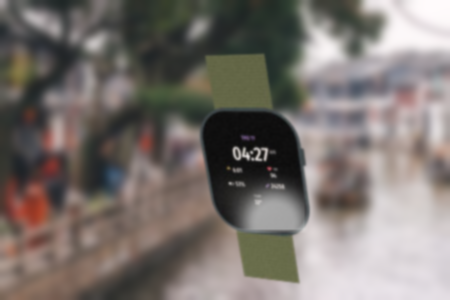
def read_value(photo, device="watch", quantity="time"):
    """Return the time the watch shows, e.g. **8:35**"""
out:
**4:27**
